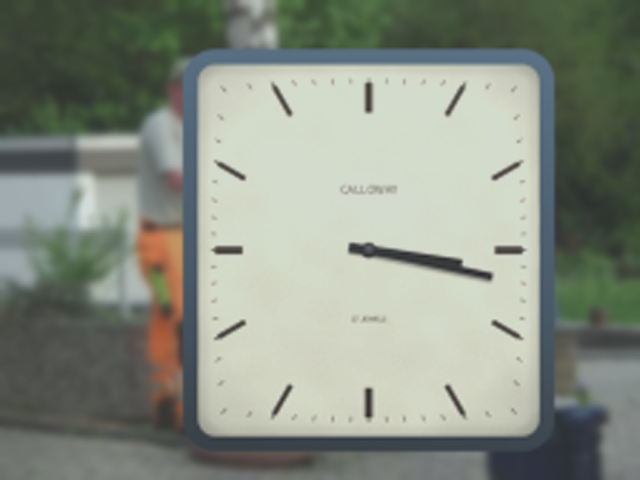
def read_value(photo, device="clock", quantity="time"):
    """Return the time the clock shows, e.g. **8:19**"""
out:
**3:17**
